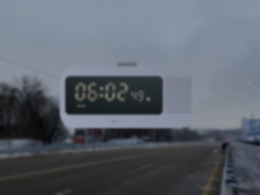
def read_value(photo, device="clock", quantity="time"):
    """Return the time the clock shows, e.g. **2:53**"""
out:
**6:02**
